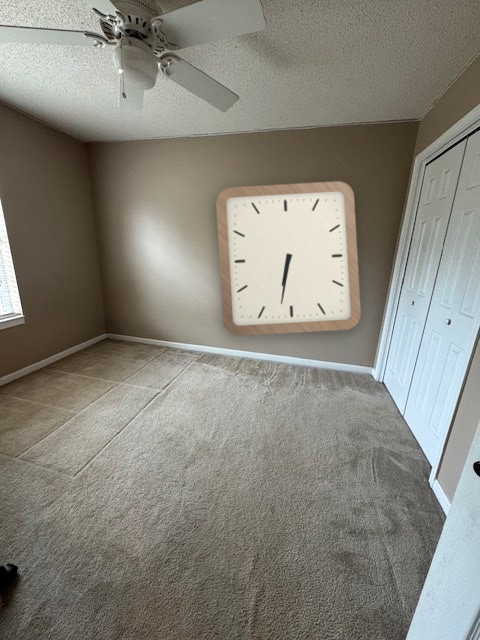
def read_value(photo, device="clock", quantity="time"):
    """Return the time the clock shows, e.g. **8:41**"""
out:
**6:32**
